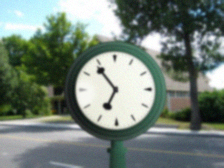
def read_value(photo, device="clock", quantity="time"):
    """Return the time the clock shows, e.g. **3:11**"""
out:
**6:54**
